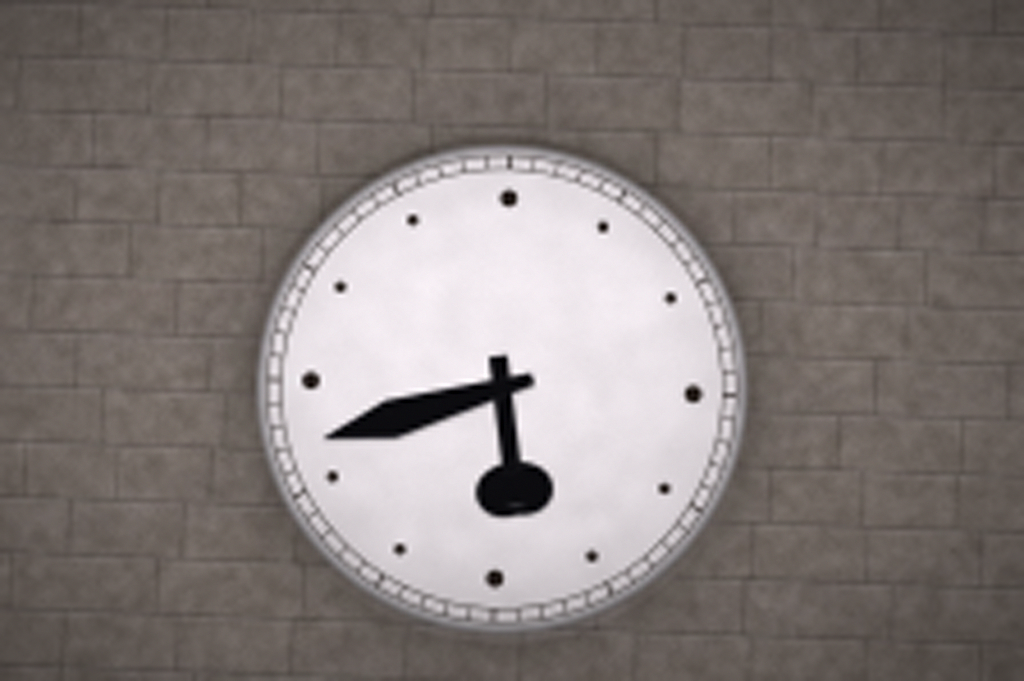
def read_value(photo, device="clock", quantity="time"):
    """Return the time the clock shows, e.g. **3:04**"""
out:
**5:42**
